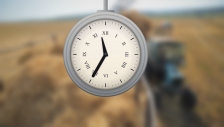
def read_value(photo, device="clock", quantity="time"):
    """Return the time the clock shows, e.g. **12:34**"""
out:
**11:35**
